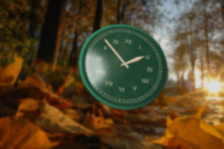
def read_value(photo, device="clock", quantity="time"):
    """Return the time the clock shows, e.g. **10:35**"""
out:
**1:52**
